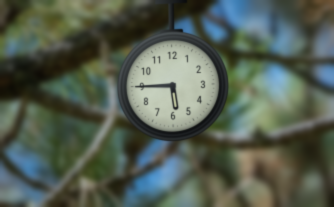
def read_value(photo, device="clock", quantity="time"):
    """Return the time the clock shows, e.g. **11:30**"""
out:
**5:45**
